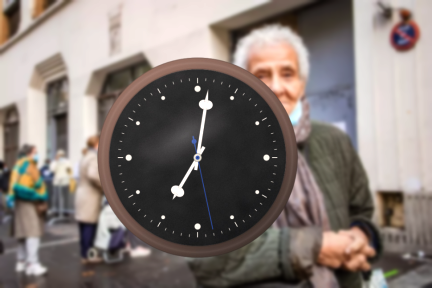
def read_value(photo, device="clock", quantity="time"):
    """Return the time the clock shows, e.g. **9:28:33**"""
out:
**7:01:28**
